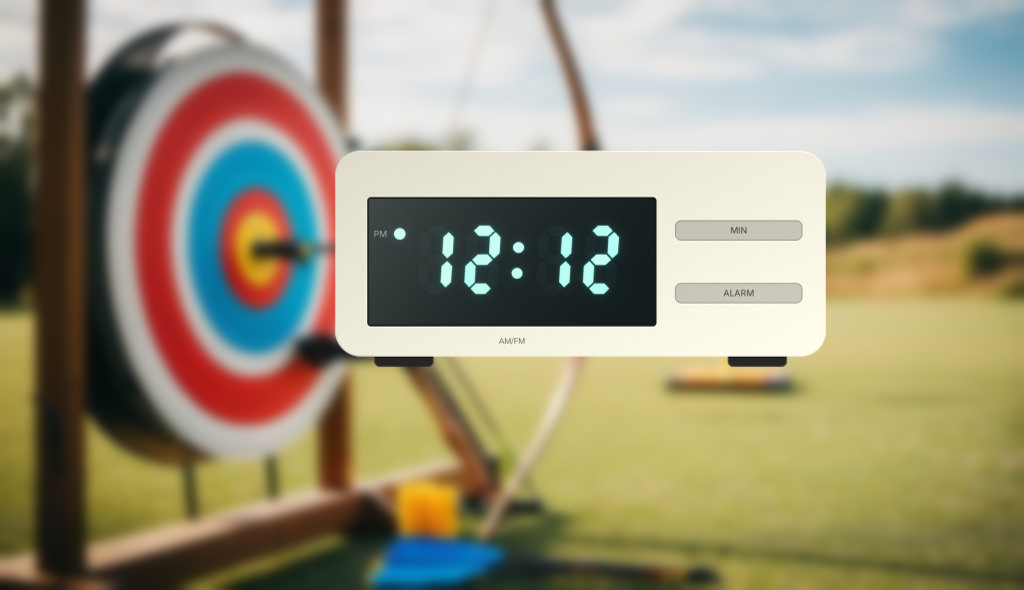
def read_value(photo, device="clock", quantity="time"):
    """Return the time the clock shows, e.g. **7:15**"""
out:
**12:12**
